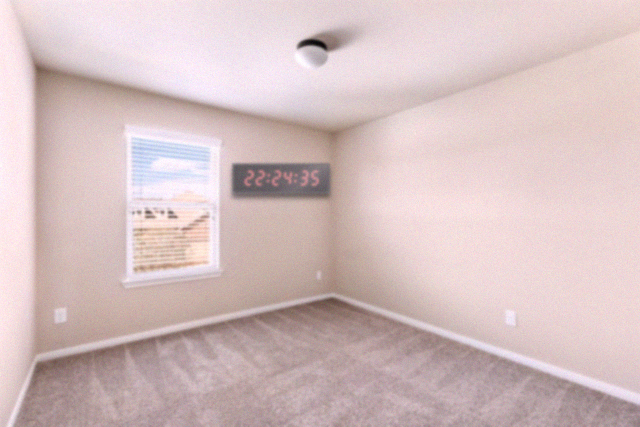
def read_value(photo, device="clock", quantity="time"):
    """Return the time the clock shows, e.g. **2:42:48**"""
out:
**22:24:35**
